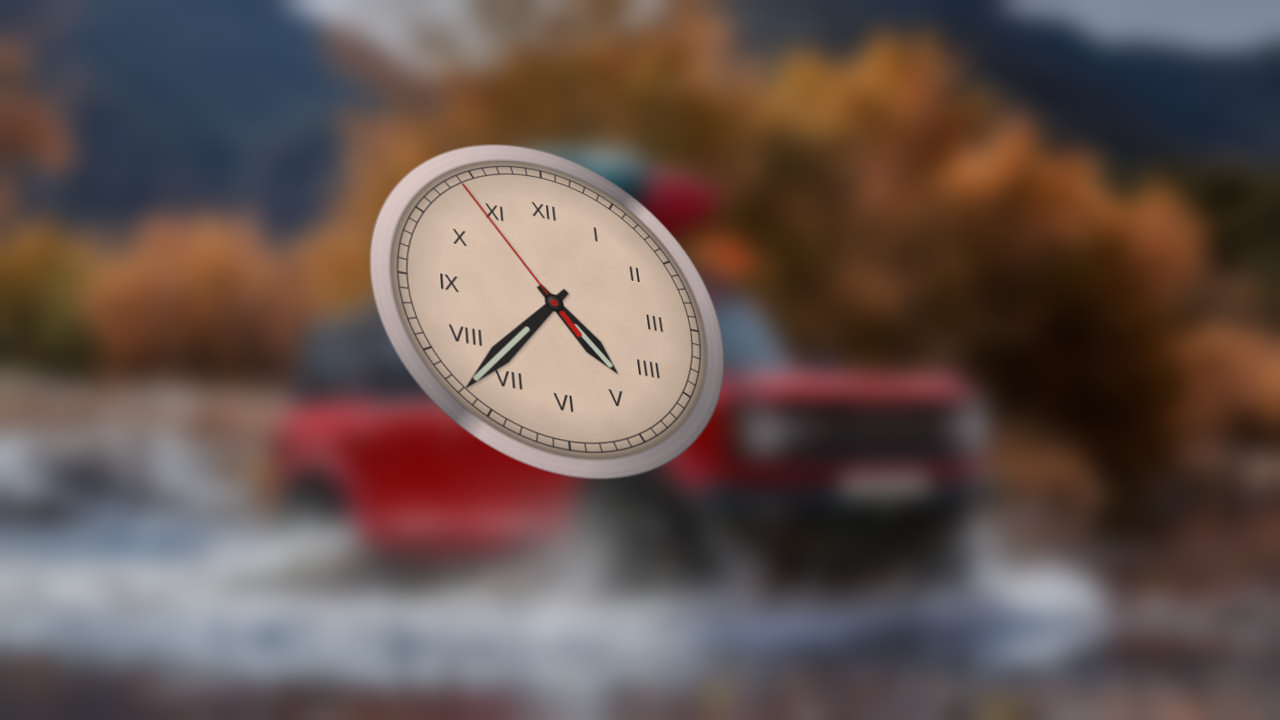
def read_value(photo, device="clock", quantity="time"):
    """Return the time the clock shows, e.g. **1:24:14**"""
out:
**4:36:54**
